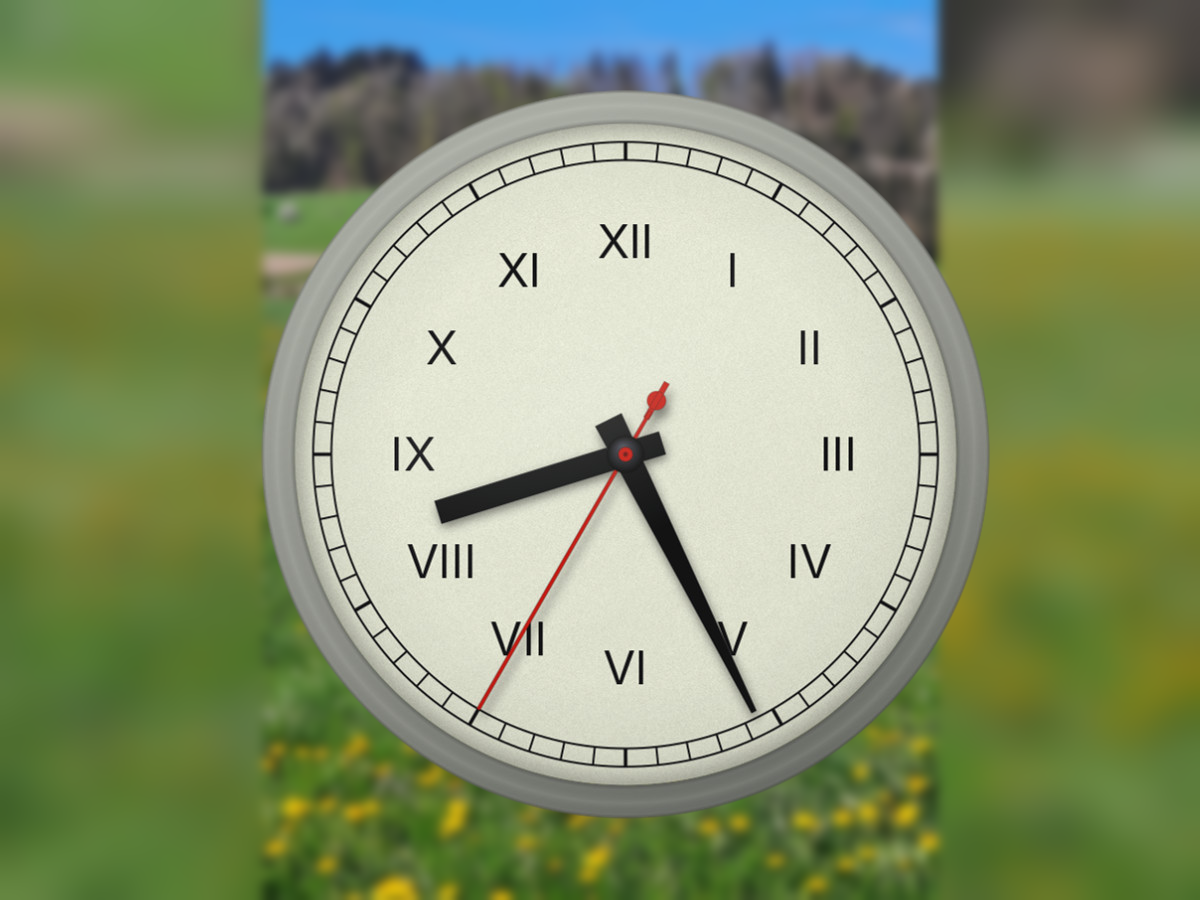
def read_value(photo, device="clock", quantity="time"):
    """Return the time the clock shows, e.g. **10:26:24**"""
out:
**8:25:35**
